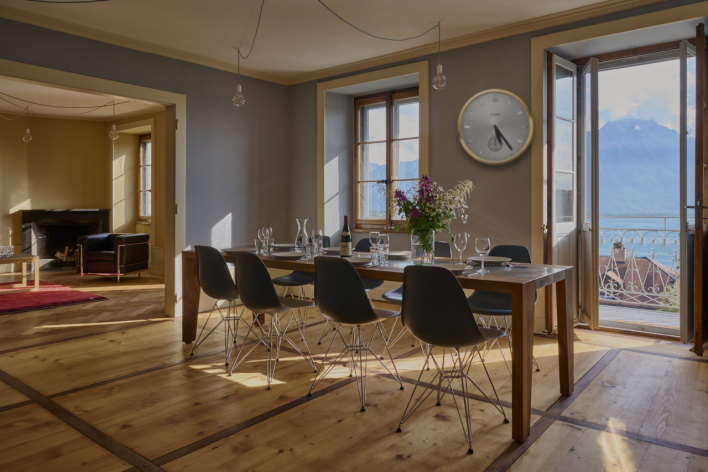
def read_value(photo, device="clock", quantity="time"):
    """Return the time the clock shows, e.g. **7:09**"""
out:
**5:24**
